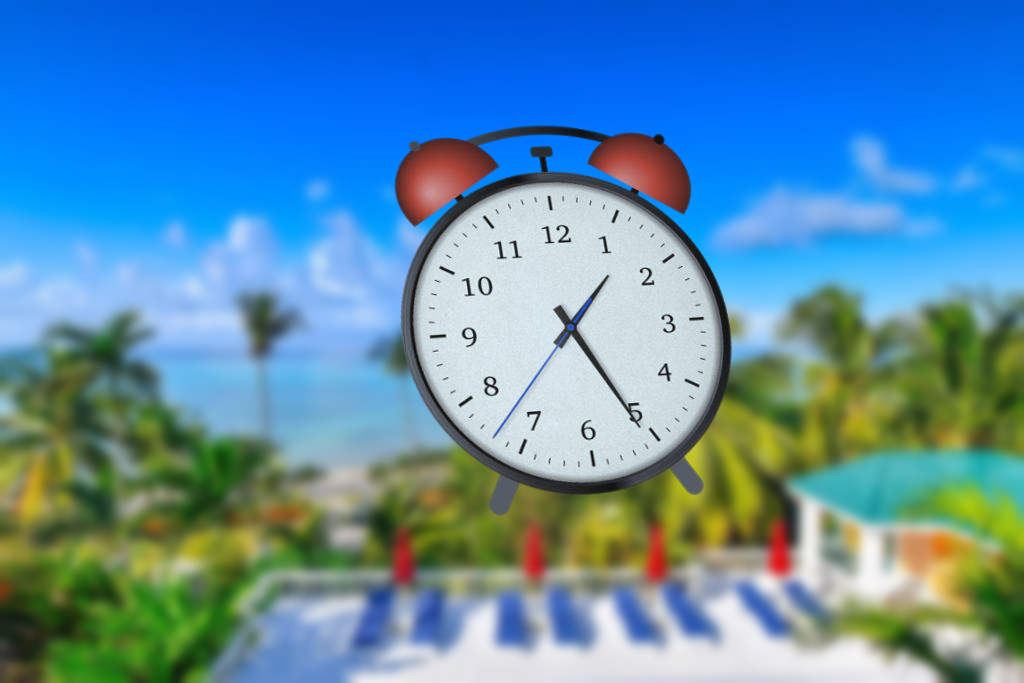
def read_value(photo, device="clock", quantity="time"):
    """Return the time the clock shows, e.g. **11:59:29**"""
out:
**1:25:37**
